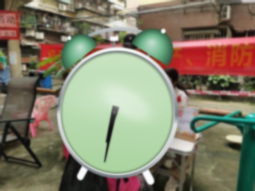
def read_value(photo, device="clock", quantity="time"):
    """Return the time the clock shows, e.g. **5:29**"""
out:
**6:32**
